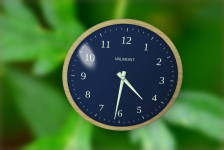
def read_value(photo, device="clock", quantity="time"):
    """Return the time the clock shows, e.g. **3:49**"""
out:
**4:31**
